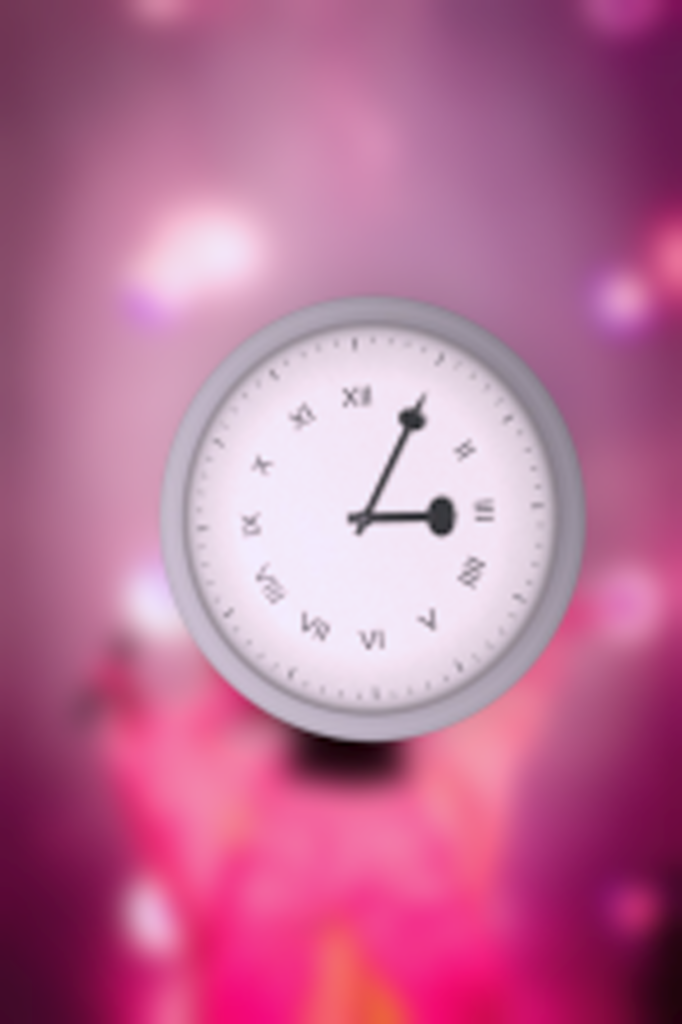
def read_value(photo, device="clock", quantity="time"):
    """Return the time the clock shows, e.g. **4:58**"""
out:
**3:05**
